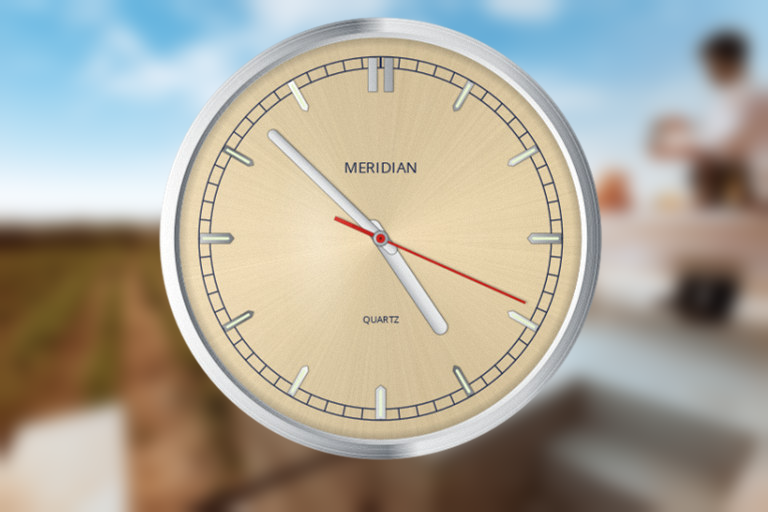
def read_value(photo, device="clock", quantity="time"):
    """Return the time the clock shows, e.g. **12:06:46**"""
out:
**4:52:19**
